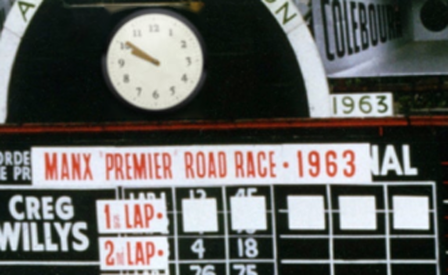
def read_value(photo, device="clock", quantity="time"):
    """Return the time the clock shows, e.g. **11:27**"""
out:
**9:51**
